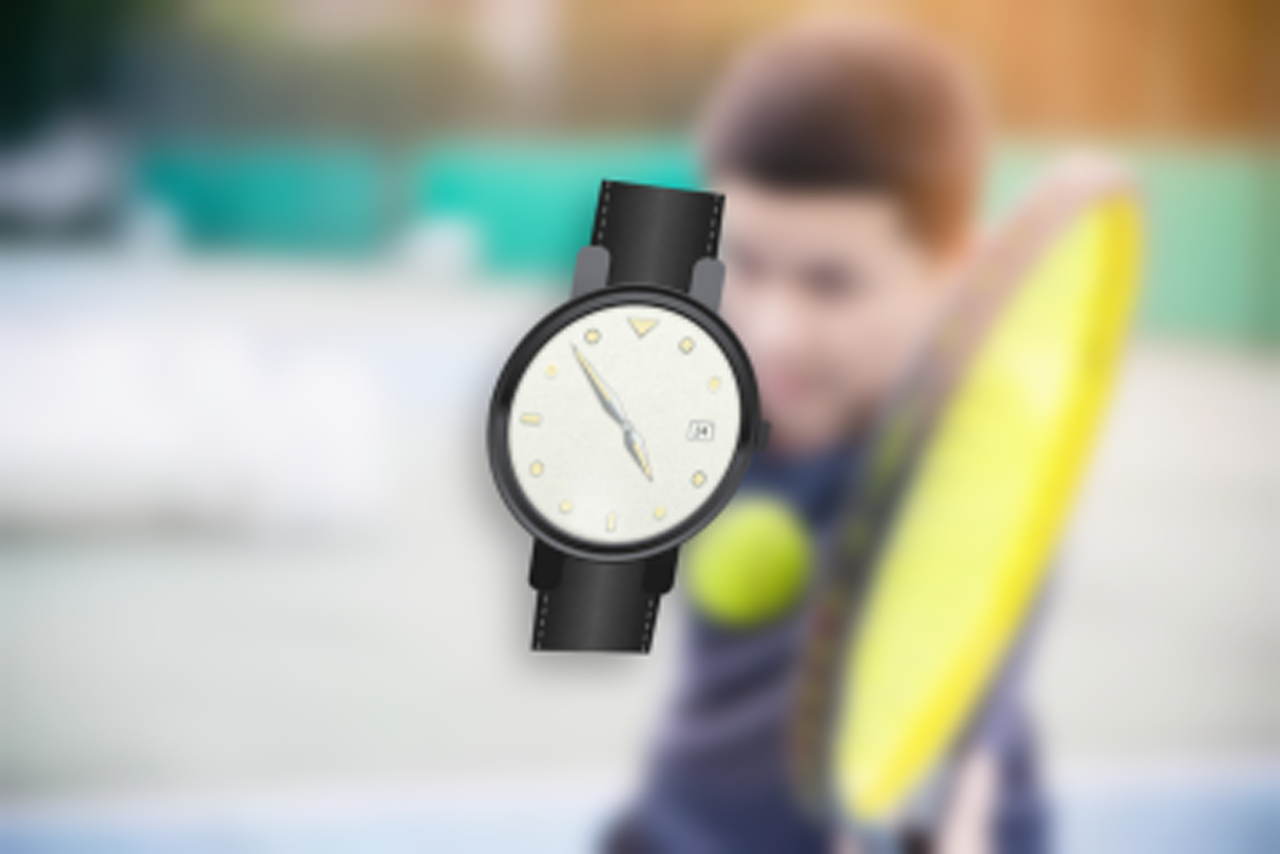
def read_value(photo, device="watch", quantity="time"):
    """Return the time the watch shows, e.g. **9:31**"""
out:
**4:53**
